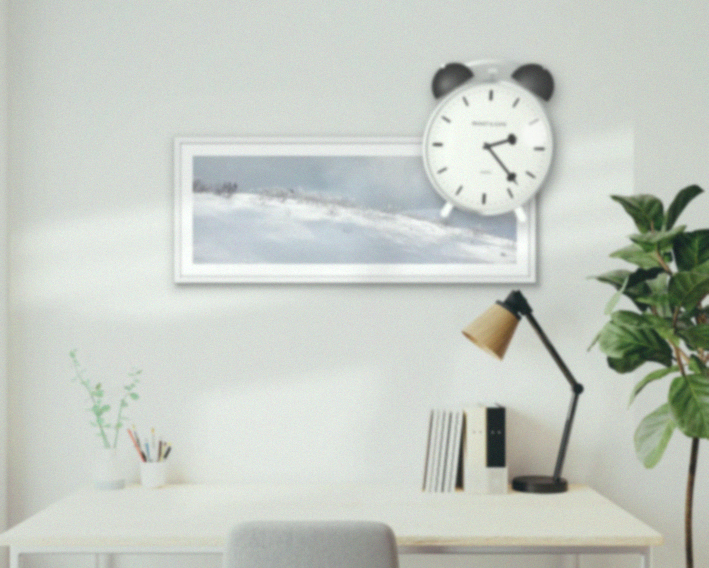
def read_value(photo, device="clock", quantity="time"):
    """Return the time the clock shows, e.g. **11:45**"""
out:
**2:23**
